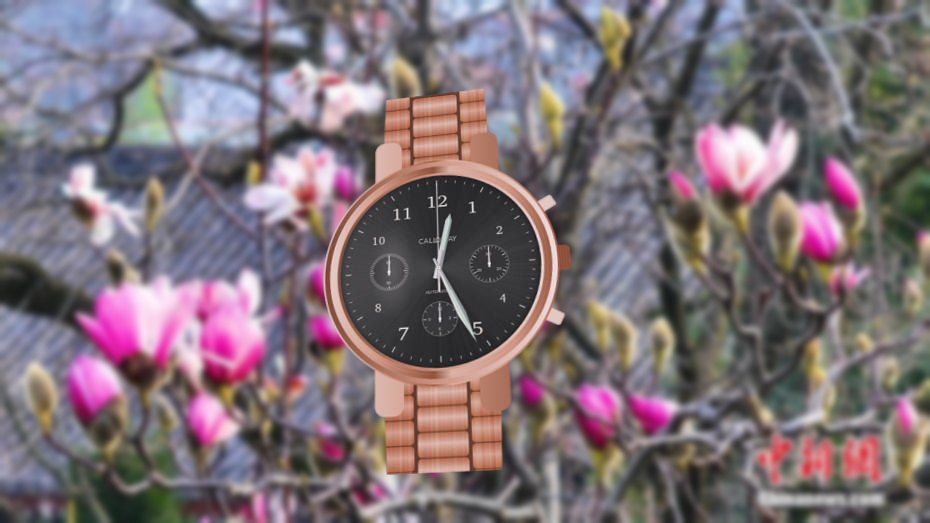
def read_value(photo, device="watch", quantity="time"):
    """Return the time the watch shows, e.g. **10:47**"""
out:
**12:26**
